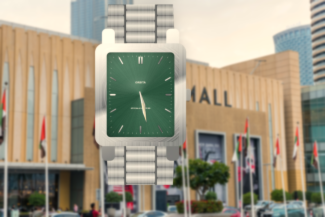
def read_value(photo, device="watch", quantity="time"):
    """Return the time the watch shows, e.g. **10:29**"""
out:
**5:28**
